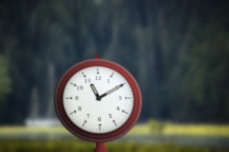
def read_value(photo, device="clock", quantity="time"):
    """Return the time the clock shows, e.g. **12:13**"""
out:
**11:10**
